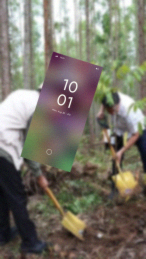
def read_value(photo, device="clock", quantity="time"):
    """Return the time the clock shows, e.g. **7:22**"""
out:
**10:01**
